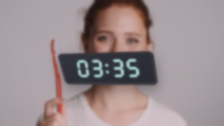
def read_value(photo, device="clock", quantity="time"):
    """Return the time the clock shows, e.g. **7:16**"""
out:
**3:35**
